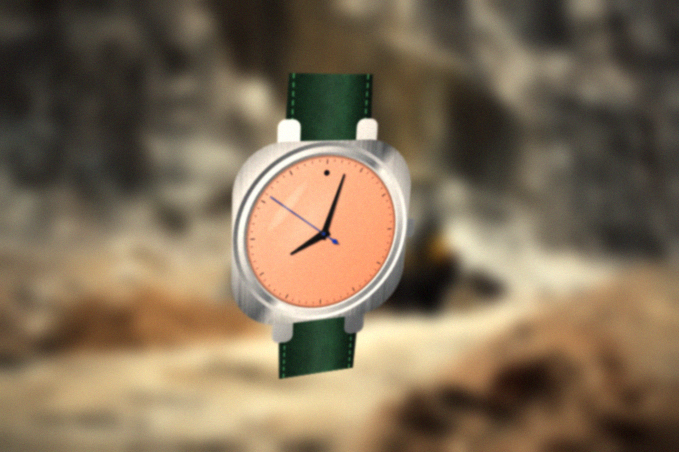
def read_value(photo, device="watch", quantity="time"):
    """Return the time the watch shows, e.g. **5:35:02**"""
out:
**8:02:51**
